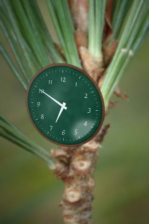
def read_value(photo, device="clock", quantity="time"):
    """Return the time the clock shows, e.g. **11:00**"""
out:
**6:50**
